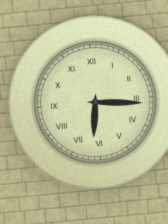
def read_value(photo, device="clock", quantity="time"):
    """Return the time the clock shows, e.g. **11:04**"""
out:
**6:16**
